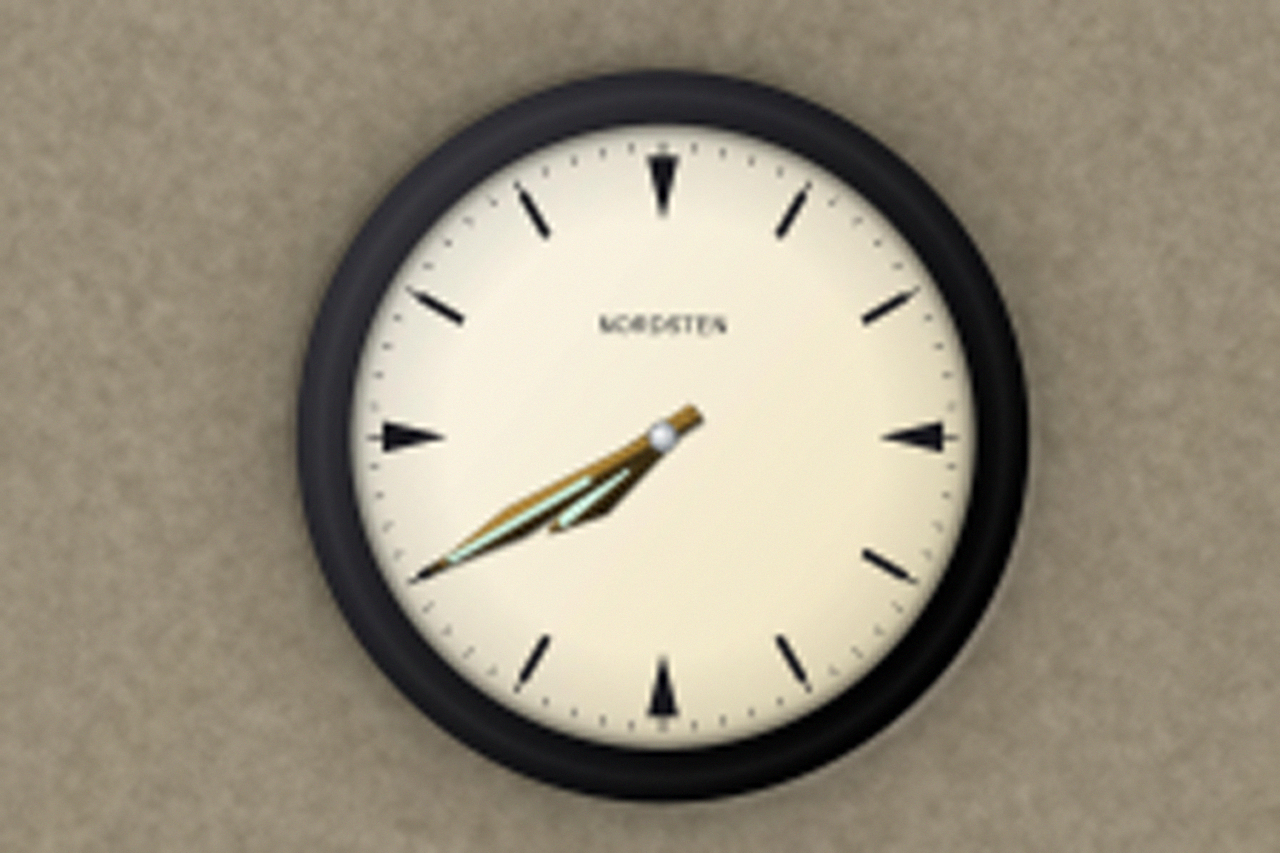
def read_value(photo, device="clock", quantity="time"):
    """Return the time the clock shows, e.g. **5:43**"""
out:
**7:40**
